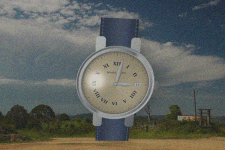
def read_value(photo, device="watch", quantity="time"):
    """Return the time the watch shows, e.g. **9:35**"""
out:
**3:02**
